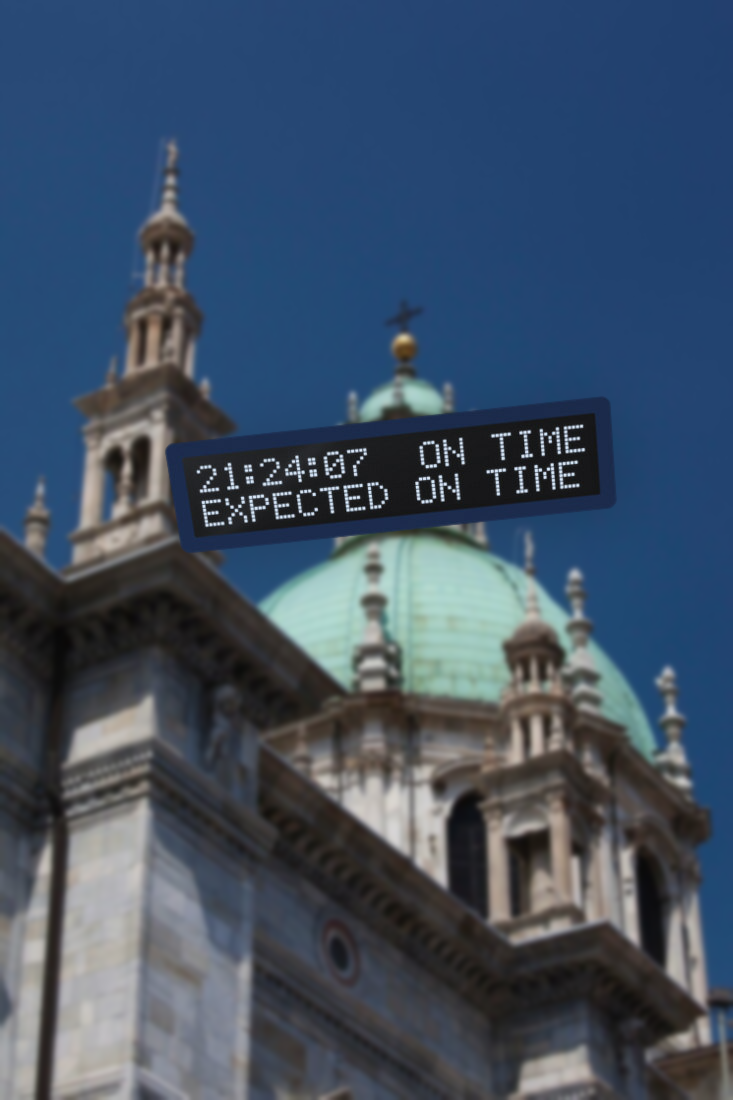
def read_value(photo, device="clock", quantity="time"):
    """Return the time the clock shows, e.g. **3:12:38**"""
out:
**21:24:07**
